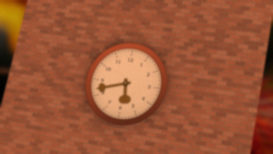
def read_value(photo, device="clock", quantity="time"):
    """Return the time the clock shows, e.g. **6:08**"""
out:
**5:42**
